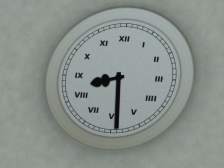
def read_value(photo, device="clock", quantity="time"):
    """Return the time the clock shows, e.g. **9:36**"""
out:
**8:29**
